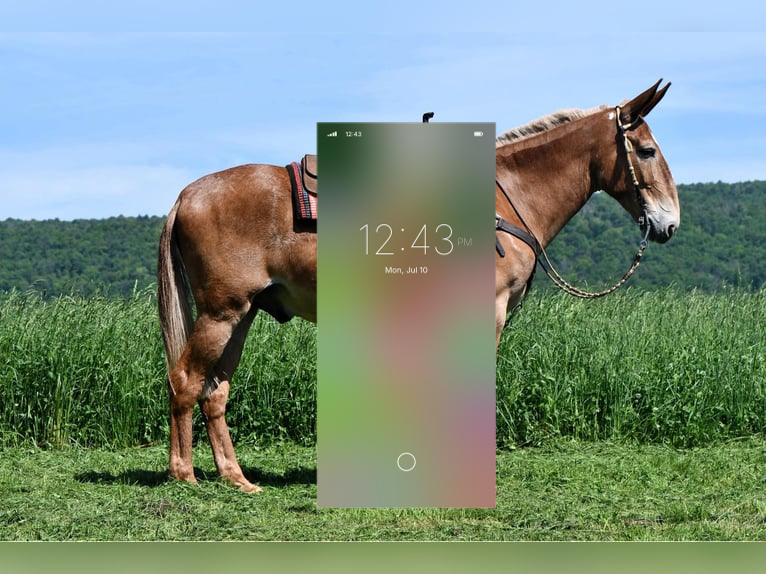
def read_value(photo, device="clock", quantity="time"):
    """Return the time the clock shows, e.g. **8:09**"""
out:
**12:43**
